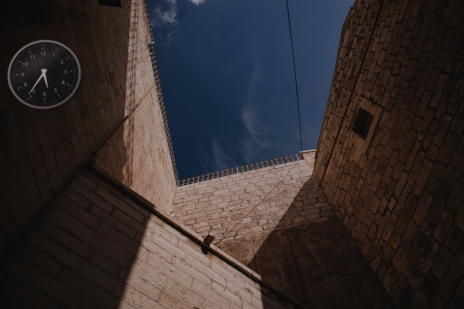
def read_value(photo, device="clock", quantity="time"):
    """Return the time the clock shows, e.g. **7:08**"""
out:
**5:36**
